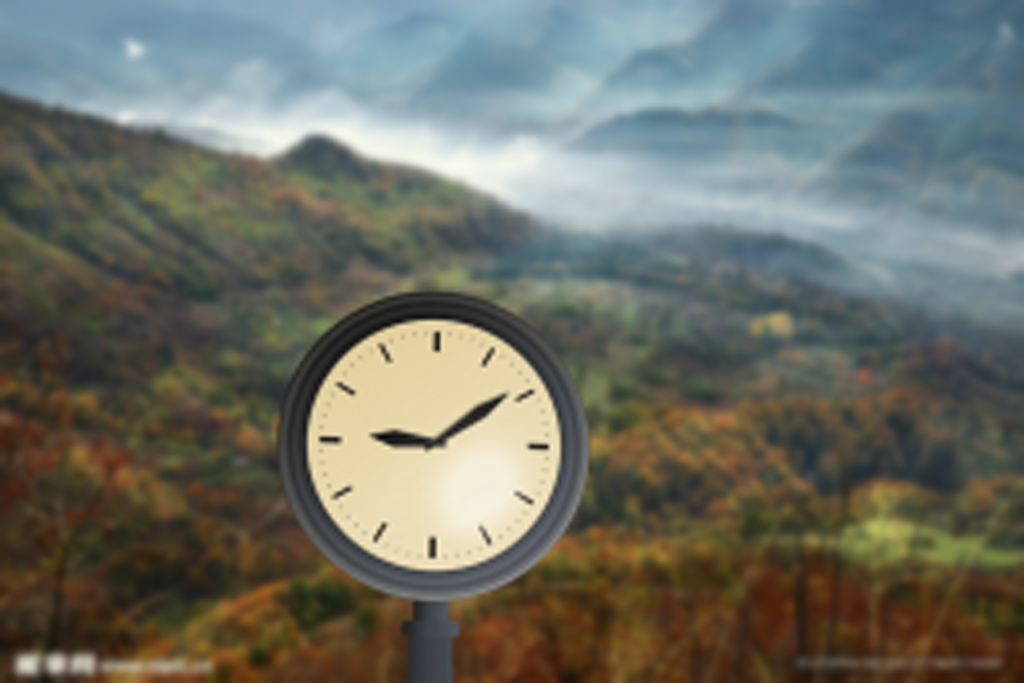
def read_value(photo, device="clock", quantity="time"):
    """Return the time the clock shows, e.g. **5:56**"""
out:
**9:09**
